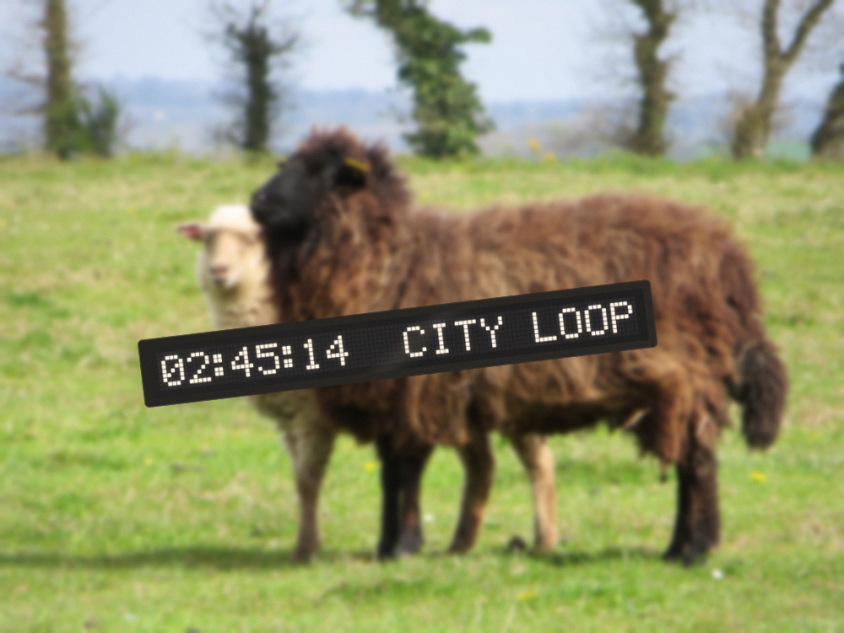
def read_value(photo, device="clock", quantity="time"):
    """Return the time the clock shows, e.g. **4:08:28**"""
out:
**2:45:14**
